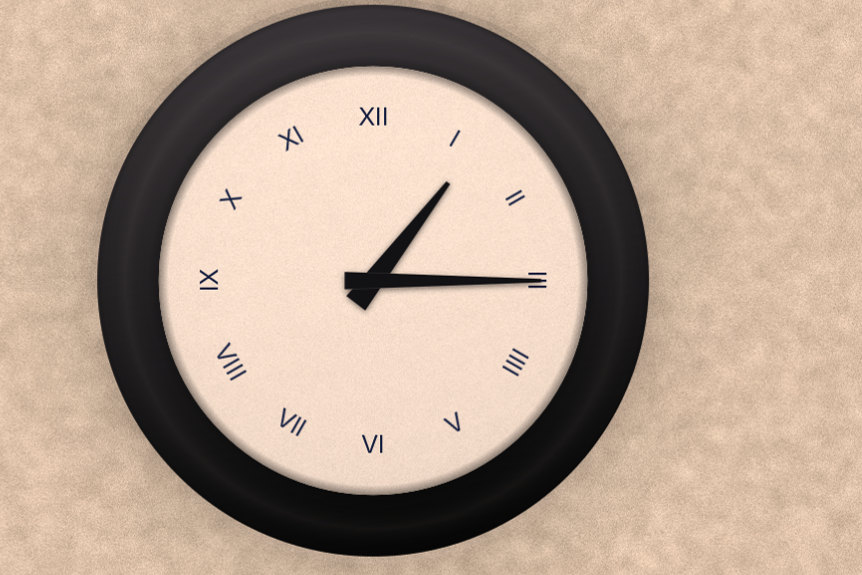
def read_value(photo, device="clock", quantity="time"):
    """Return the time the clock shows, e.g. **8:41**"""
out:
**1:15**
